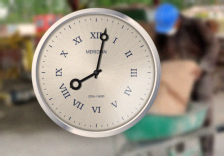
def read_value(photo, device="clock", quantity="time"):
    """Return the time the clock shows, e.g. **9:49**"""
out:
**8:02**
